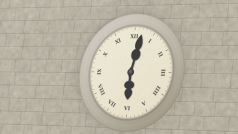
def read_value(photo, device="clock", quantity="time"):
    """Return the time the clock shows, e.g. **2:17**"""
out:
**6:02**
